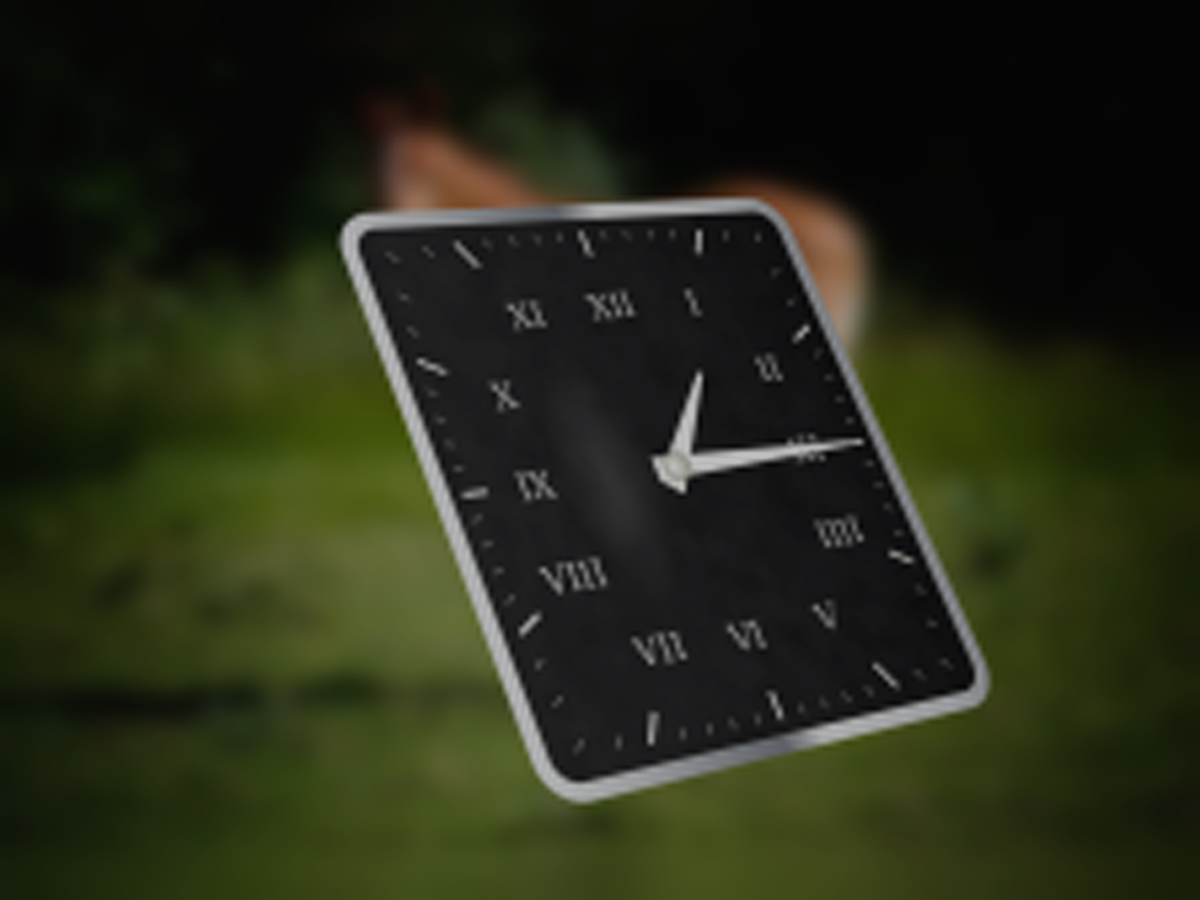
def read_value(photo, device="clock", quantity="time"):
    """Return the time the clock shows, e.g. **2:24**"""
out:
**1:15**
